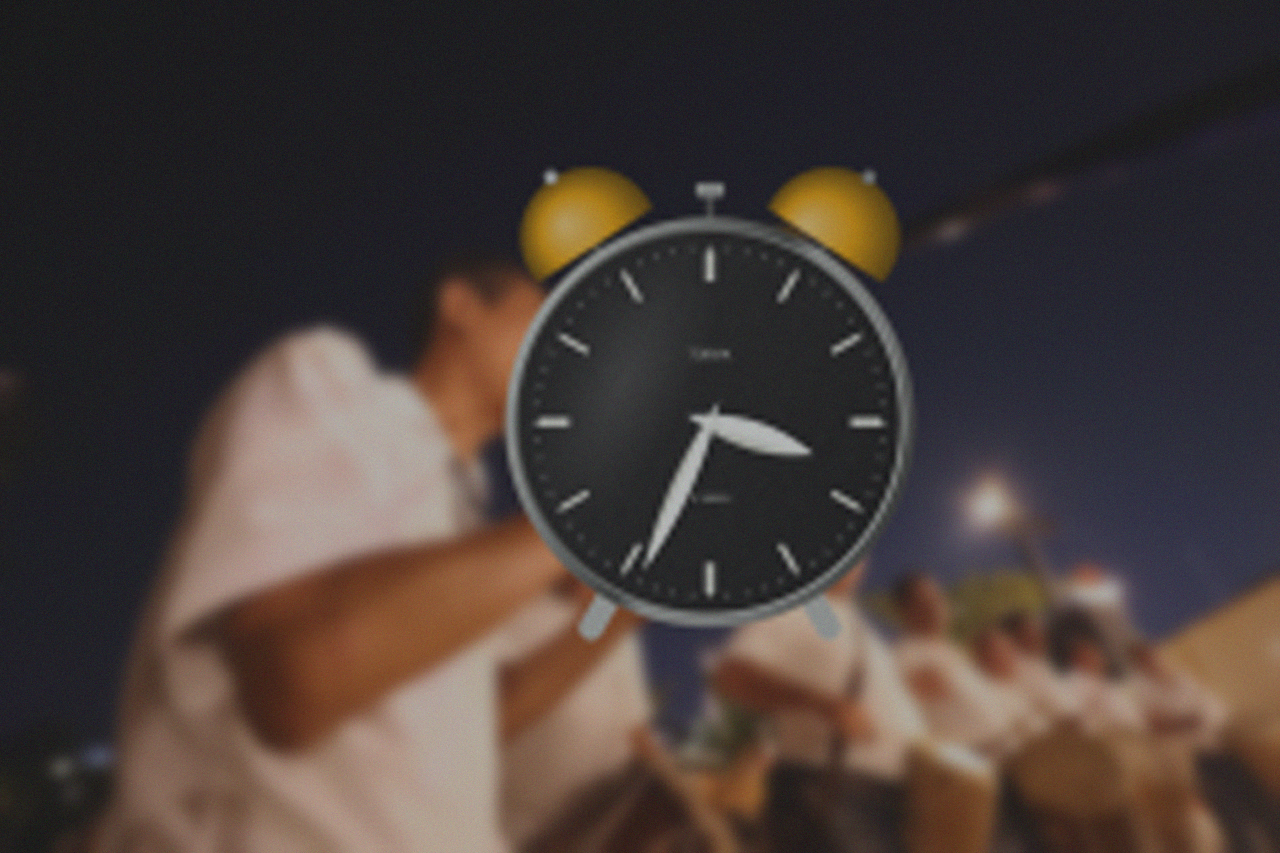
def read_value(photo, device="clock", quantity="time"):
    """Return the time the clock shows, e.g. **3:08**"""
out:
**3:34**
